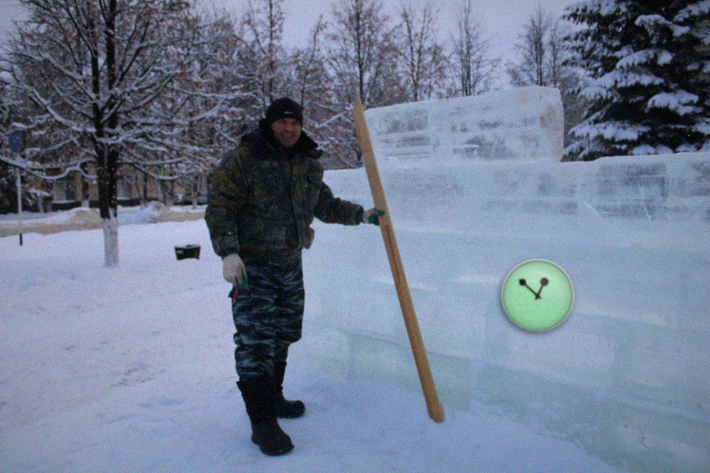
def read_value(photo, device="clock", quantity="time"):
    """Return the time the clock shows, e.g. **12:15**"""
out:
**12:52**
